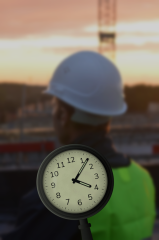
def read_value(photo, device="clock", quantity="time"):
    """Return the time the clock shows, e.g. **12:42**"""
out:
**4:07**
